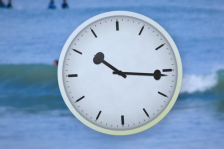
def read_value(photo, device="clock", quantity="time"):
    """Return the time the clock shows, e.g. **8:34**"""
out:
**10:16**
